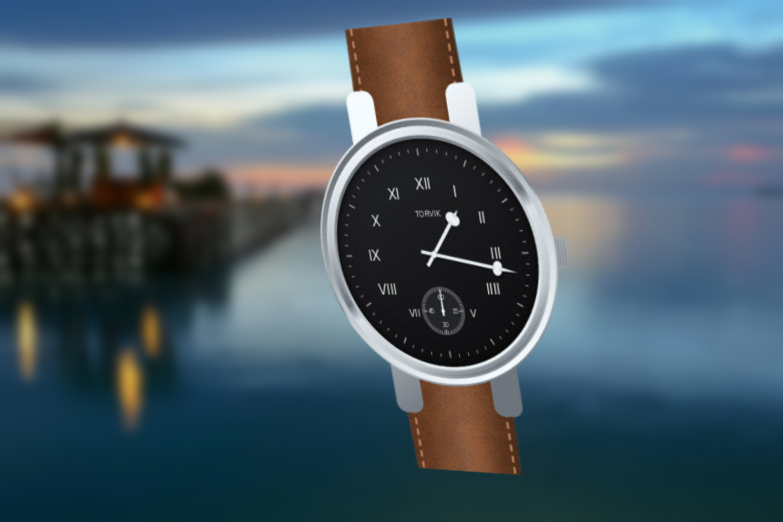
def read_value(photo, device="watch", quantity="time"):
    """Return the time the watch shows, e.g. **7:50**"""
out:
**1:17**
